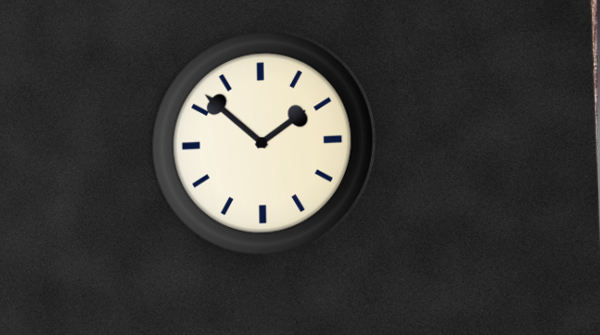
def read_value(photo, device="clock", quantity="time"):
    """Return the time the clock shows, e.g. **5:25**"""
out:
**1:52**
